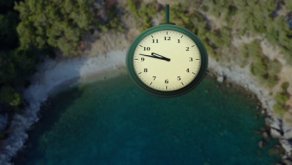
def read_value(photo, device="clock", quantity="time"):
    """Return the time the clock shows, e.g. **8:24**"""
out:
**9:47**
